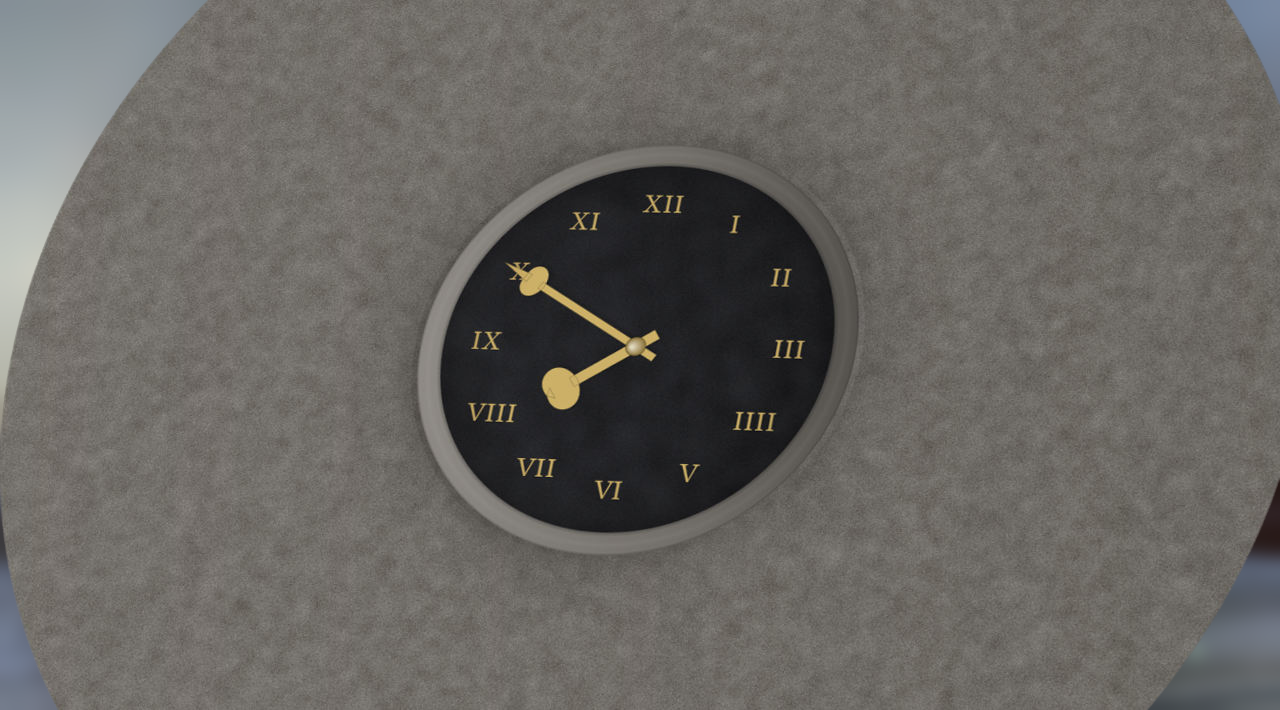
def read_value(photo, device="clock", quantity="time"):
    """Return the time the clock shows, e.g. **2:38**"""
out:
**7:50**
